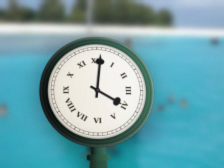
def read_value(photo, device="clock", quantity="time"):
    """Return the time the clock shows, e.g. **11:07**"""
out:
**4:01**
